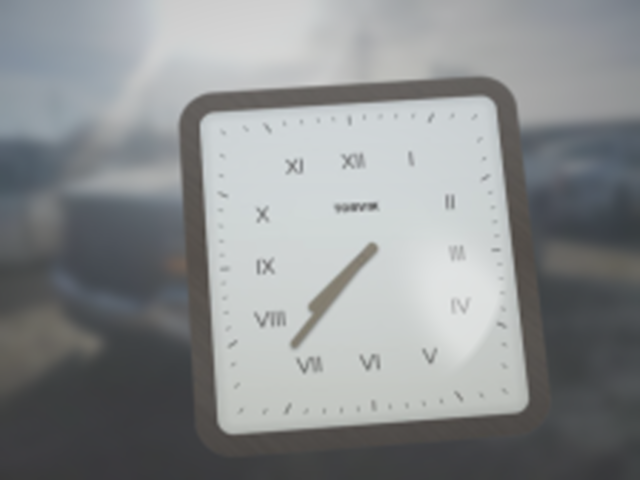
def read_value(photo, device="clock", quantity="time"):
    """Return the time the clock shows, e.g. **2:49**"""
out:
**7:37**
